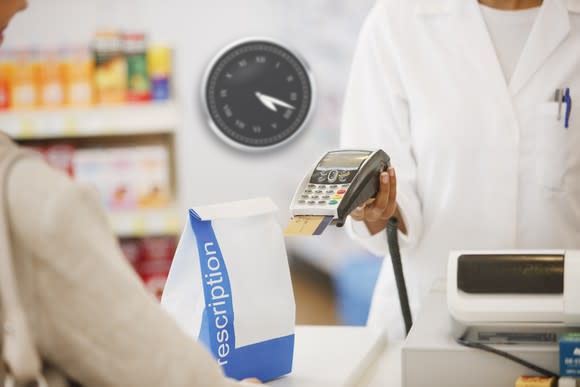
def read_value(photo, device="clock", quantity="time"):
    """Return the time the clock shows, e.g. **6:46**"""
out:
**4:18**
